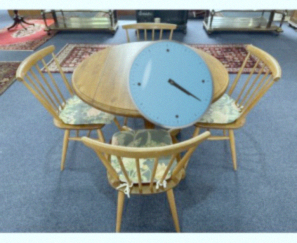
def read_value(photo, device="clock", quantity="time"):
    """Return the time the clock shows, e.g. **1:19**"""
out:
**4:21**
